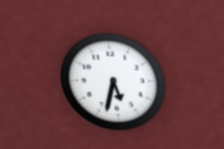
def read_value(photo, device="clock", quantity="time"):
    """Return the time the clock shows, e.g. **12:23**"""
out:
**5:33**
